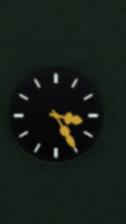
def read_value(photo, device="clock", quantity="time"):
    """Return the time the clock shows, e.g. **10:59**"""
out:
**3:25**
